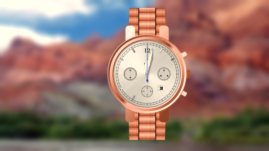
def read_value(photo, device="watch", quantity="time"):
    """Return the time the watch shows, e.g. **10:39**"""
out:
**12:02**
